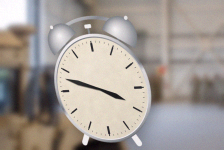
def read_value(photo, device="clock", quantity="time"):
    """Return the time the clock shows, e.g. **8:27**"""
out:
**3:48**
